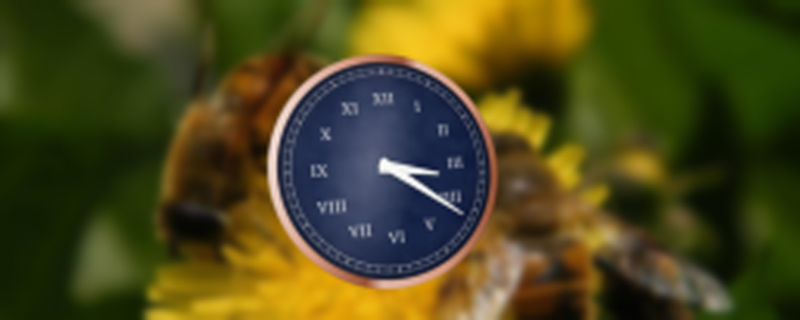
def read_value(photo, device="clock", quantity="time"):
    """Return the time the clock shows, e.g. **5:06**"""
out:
**3:21**
